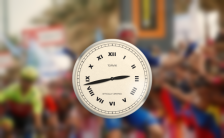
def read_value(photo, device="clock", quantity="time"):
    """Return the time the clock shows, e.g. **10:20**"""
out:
**2:43**
